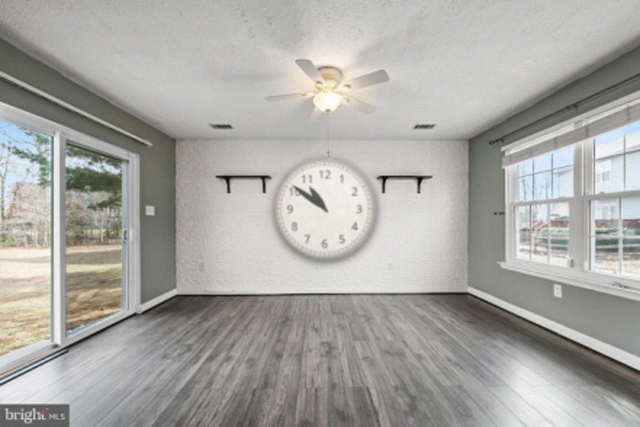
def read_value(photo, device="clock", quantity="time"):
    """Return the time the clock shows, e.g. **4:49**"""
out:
**10:51**
